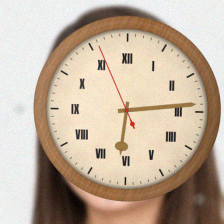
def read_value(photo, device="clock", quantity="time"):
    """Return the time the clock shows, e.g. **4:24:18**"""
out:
**6:13:56**
